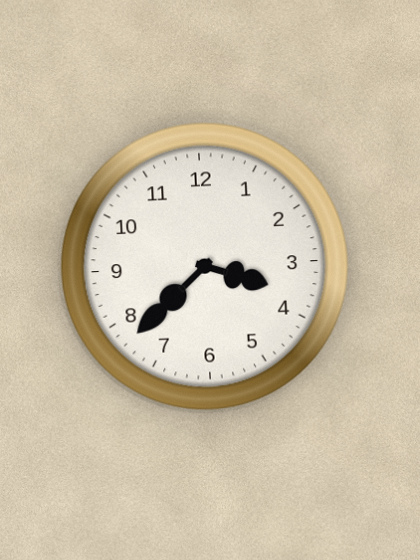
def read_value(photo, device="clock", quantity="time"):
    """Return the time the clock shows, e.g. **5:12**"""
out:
**3:38**
